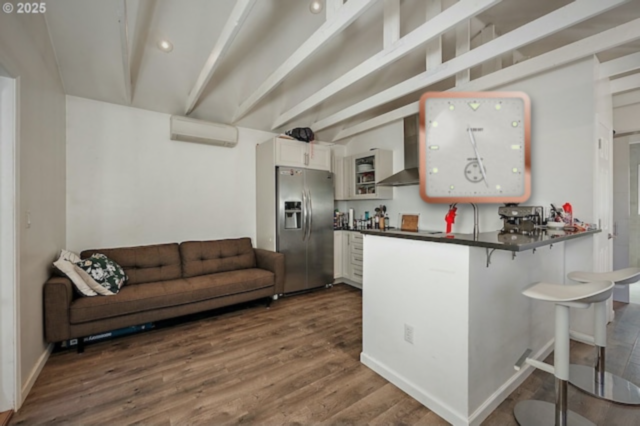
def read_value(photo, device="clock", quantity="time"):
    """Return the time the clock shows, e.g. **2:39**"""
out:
**11:27**
